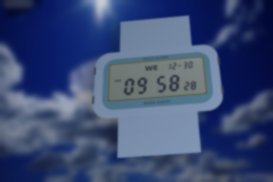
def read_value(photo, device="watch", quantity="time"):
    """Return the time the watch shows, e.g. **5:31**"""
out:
**9:58**
